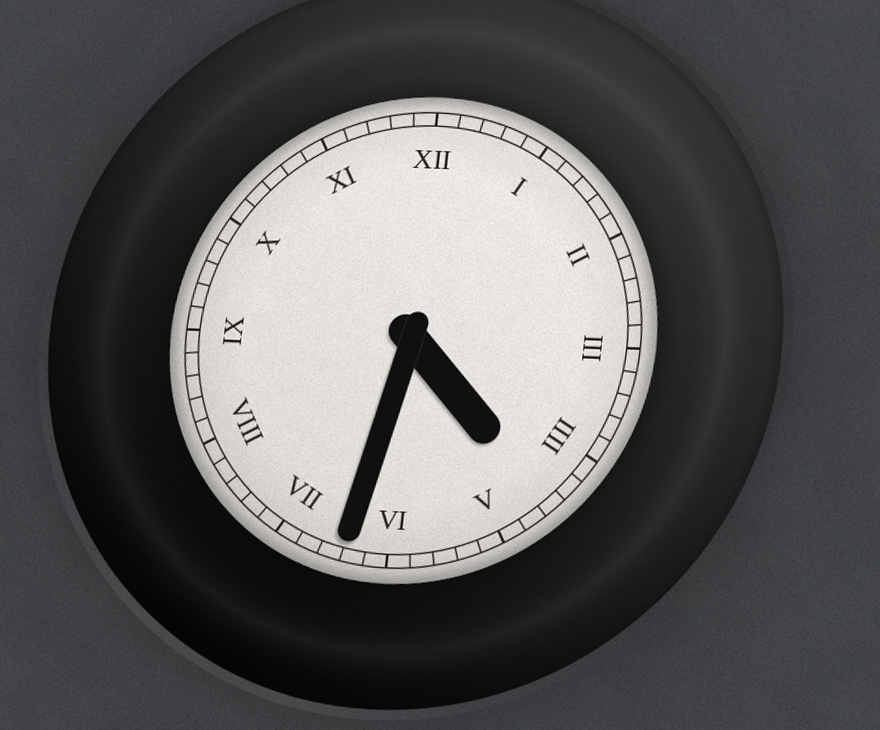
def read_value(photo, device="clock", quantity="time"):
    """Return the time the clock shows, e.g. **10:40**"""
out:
**4:32**
